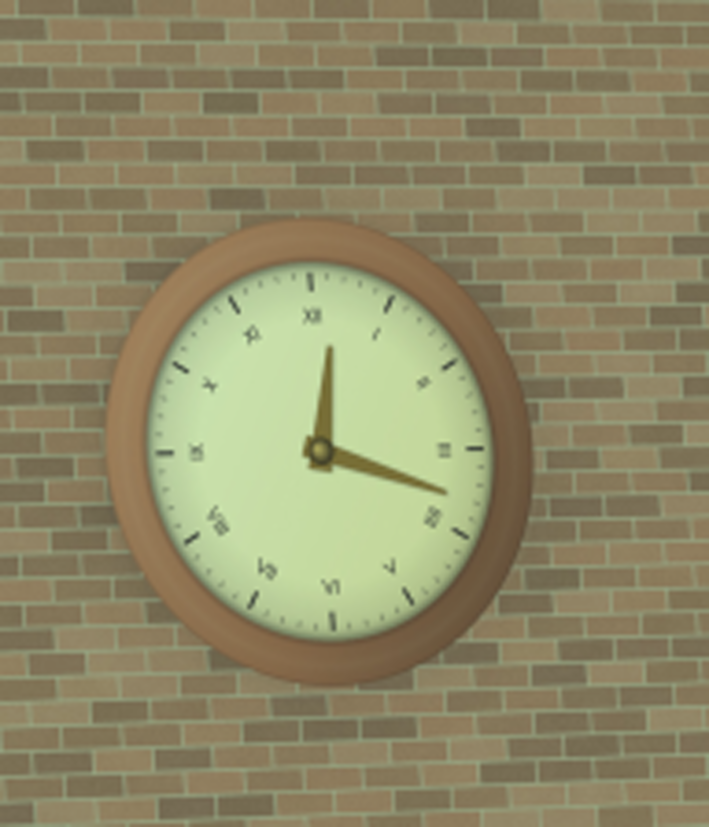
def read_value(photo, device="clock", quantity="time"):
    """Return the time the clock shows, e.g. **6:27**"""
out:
**12:18**
